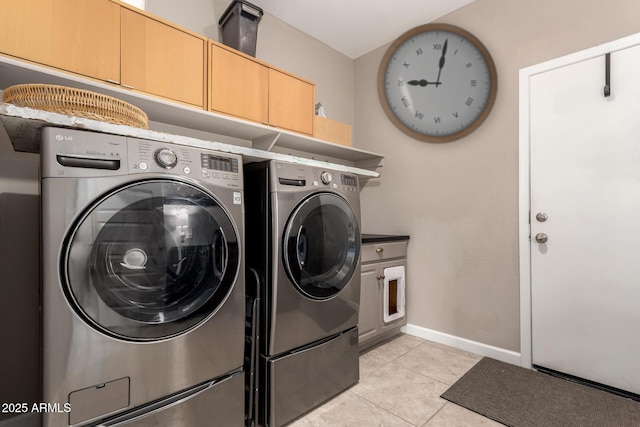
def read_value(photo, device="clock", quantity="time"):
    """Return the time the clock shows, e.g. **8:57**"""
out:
**9:02**
